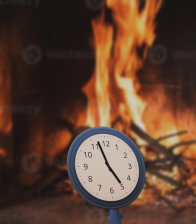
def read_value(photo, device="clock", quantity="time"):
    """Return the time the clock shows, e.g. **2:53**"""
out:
**4:57**
